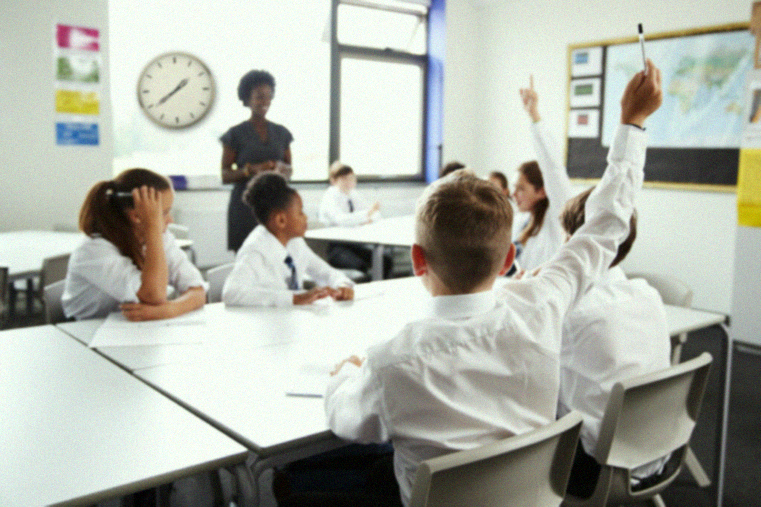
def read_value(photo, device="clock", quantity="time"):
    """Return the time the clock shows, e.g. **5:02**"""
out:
**1:39**
